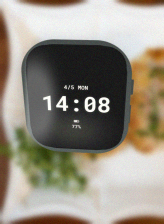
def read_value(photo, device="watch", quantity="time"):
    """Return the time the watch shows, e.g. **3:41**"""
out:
**14:08**
